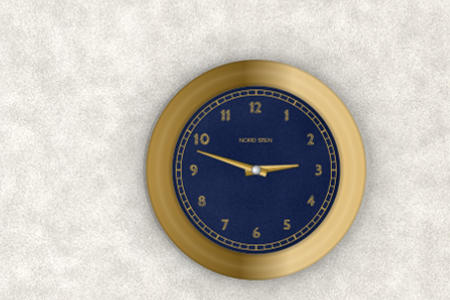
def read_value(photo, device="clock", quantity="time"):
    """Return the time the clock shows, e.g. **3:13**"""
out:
**2:48**
